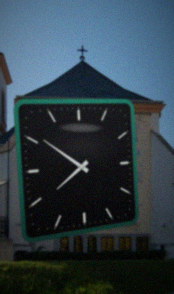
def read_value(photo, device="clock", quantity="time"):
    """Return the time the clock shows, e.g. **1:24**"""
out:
**7:51**
